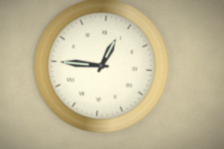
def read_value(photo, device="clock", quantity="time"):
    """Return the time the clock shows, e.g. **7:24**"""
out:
**12:45**
